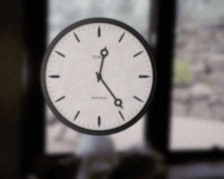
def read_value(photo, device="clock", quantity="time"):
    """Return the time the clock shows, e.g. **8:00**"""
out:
**12:24**
